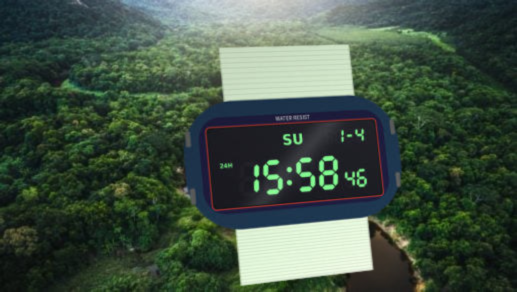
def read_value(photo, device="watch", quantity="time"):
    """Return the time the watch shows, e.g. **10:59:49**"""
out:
**15:58:46**
